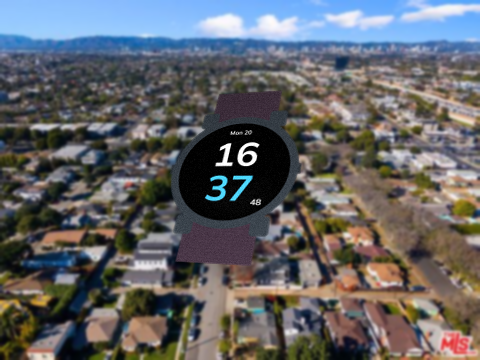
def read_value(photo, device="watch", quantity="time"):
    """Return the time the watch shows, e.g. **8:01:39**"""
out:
**16:37:48**
